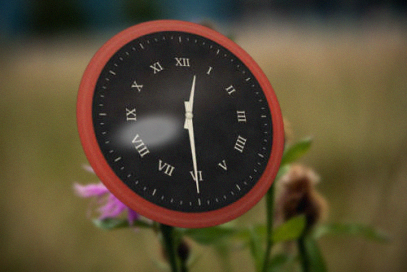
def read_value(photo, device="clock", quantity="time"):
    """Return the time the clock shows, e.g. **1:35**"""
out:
**12:30**
